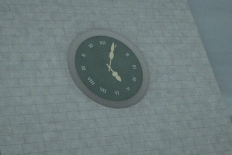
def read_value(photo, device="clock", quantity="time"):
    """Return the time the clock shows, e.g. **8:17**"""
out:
**5:04**
